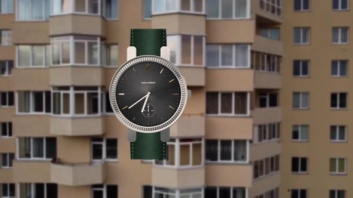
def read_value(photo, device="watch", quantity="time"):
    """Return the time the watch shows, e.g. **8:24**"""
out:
**6:39**
